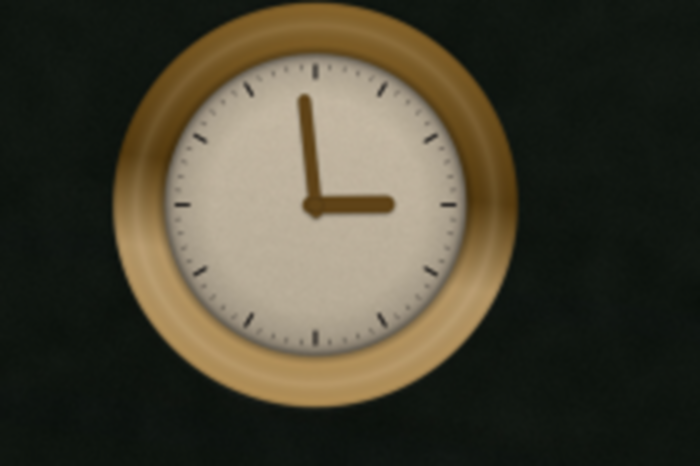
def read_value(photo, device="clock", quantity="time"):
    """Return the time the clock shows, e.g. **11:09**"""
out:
**2:59**
